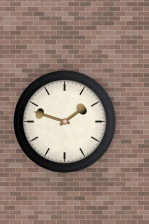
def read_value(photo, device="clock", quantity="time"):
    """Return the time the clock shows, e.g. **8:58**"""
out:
**1:48**
